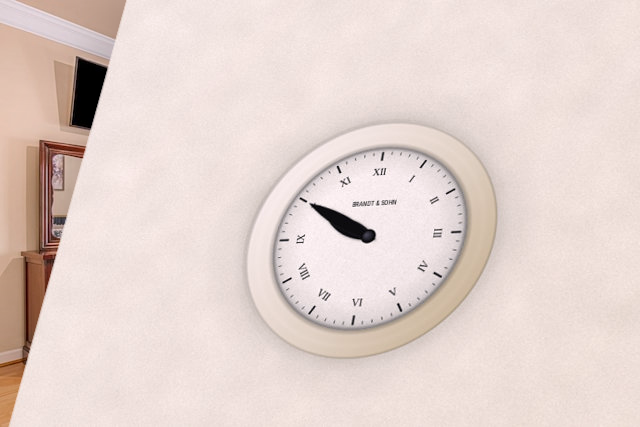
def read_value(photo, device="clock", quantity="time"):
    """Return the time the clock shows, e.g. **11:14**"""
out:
**9:50**
